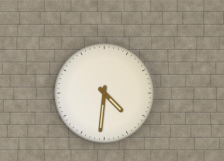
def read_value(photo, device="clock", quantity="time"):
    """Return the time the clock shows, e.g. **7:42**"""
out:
**4:31**
